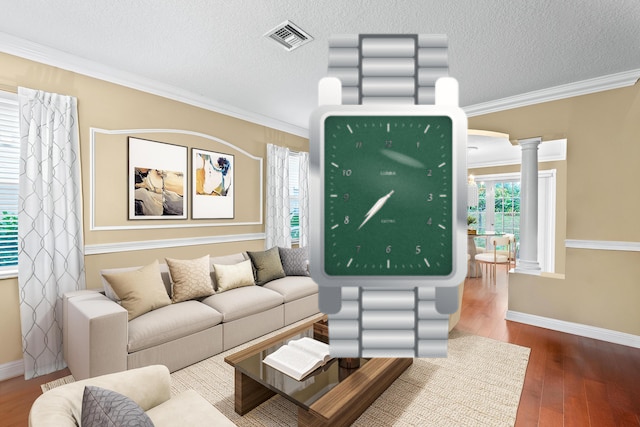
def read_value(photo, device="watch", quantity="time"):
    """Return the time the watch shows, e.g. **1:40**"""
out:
**7:37**
